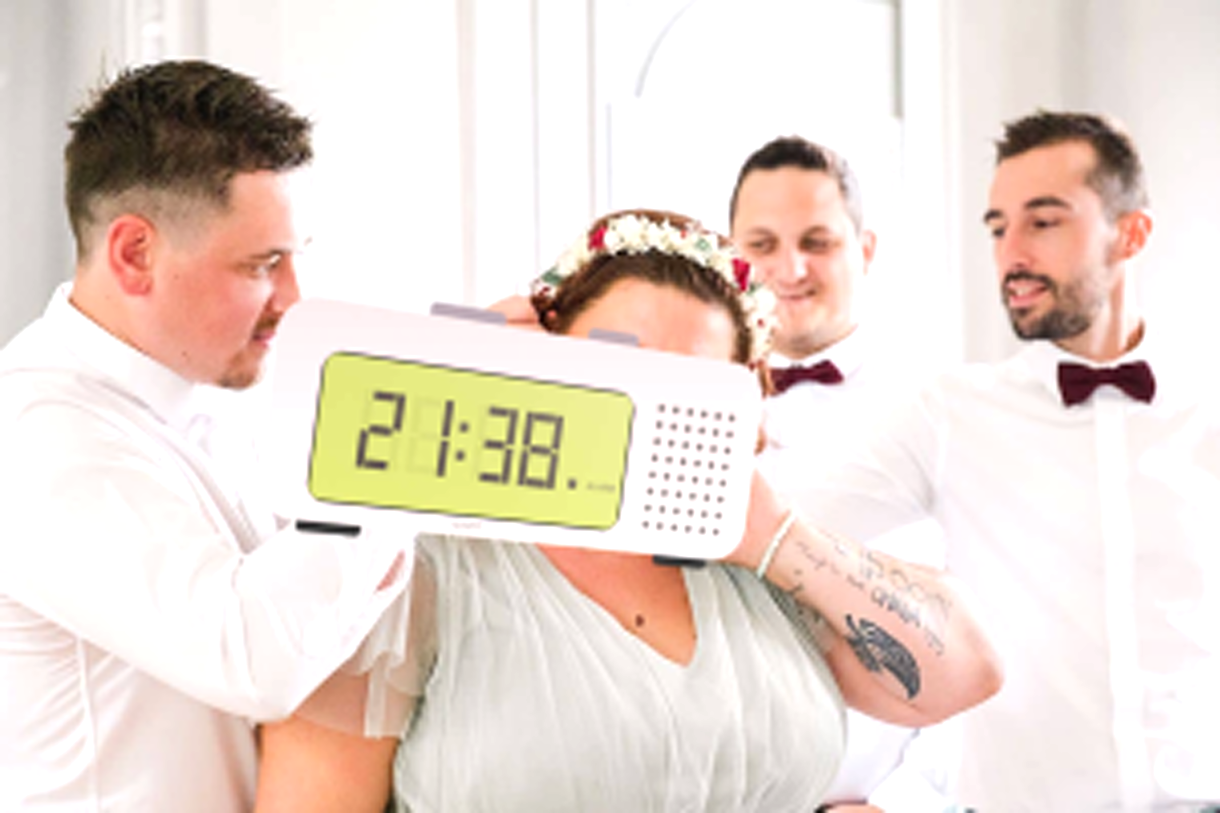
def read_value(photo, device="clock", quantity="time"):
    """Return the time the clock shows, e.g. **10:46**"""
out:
**21:38**
